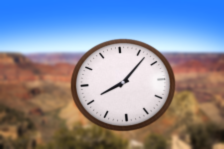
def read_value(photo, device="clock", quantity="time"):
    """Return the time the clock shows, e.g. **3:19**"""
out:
**8:07**
